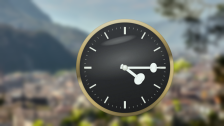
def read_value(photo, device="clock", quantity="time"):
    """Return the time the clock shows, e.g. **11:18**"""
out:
**4:15**
